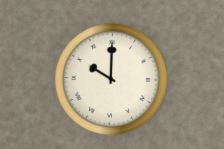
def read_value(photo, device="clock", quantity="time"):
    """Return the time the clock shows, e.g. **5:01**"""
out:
**10:00**
